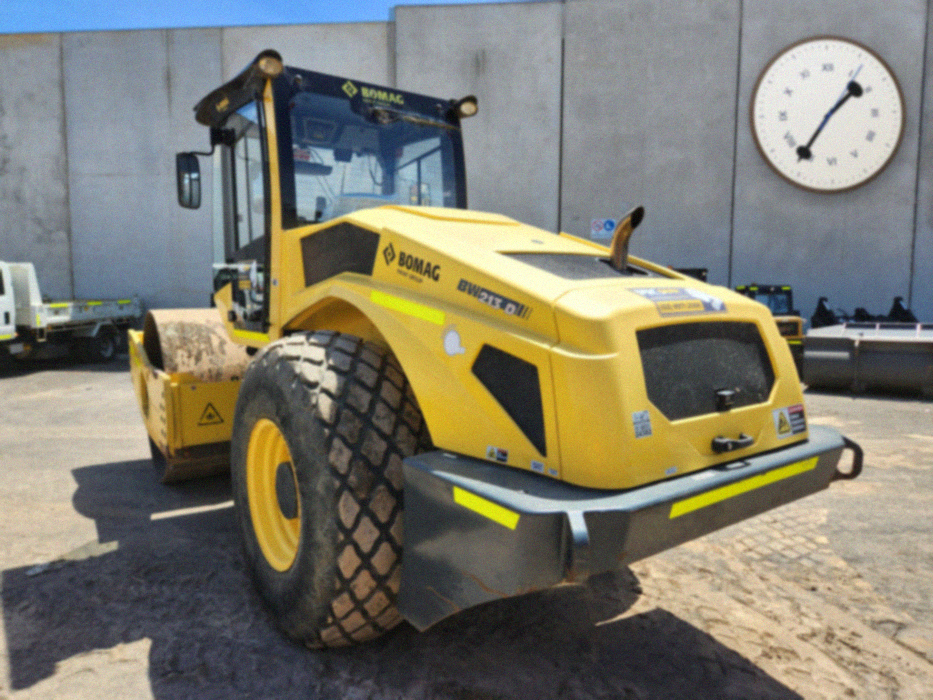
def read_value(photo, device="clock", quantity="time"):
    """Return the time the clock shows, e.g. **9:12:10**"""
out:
**1:36:06**
